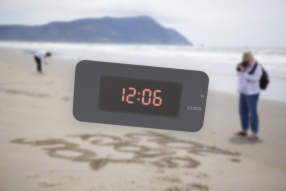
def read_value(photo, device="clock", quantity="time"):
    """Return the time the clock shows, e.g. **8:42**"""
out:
**12:06**
